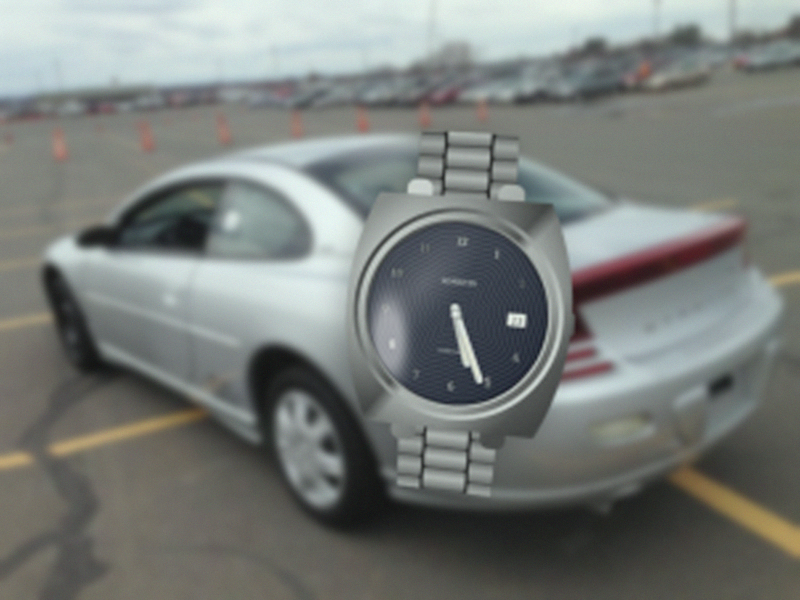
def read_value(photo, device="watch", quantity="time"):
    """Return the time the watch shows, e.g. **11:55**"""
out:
**5:26**
